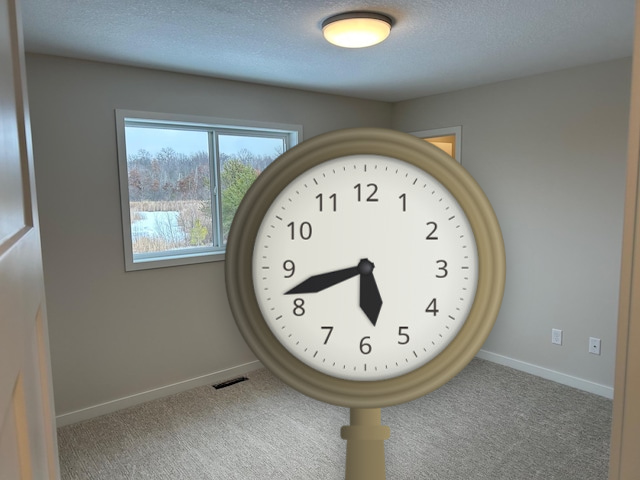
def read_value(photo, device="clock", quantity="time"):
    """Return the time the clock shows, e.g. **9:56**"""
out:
**5:42**
